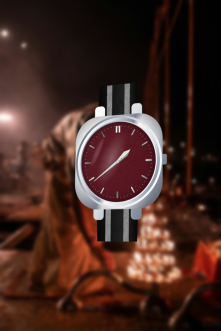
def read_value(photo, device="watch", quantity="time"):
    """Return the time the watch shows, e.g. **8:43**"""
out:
**1:39**
